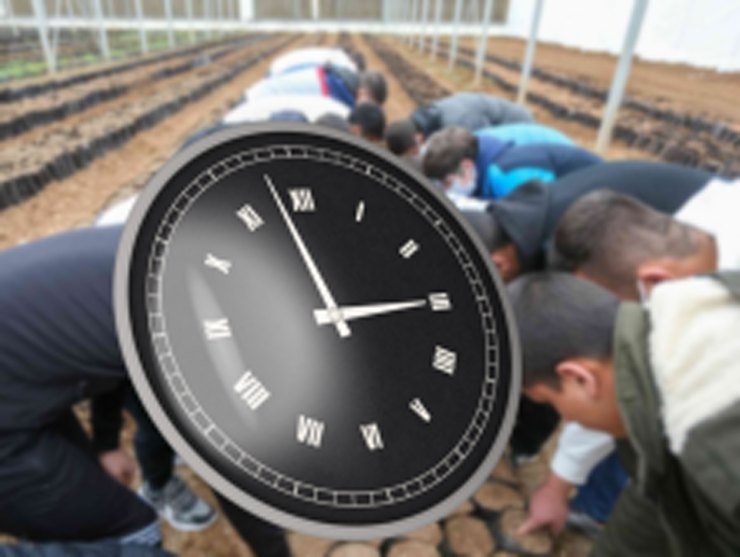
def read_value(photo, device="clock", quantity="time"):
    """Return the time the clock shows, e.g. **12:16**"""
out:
**2:58**
